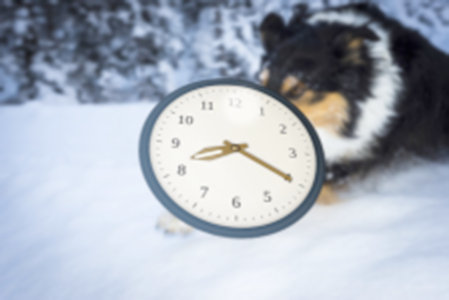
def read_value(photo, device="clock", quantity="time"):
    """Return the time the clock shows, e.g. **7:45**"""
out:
**8:20**
